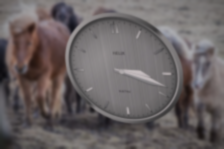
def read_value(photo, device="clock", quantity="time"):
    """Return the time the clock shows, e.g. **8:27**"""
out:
**3:18**
